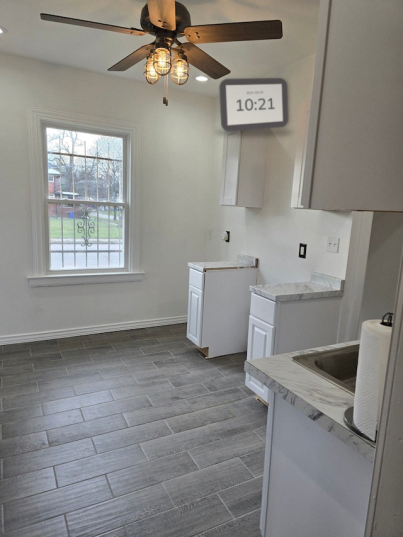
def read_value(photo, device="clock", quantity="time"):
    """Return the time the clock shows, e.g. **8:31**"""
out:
**10:21**
